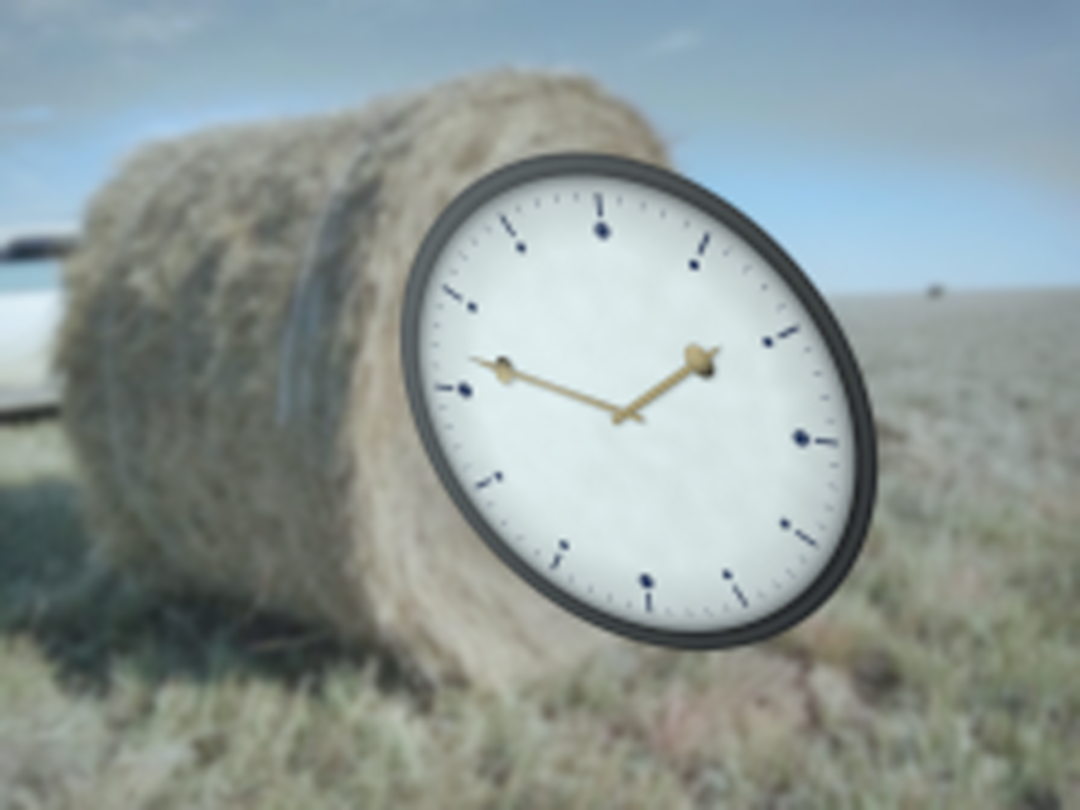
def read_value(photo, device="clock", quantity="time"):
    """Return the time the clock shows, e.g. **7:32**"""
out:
**1:47**
